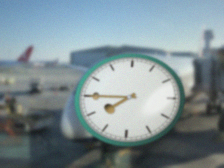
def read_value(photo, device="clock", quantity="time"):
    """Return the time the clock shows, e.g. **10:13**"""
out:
**7:45**
